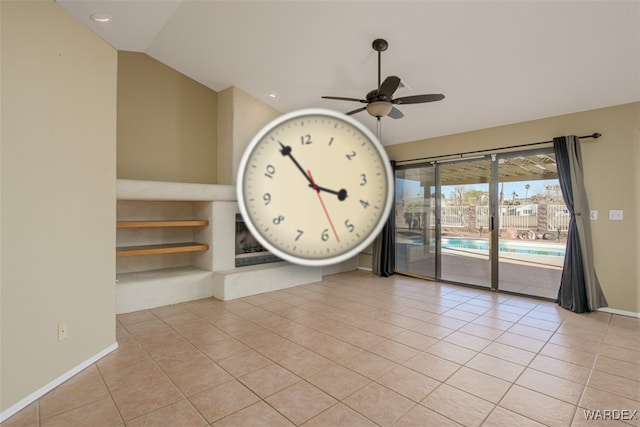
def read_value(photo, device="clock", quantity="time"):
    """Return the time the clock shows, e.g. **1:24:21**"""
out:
**3:55:28**
